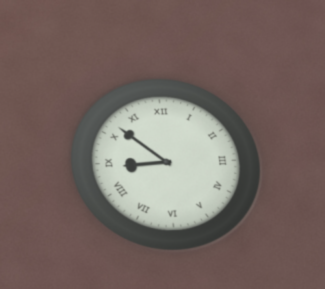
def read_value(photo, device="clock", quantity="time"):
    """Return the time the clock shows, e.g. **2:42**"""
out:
**8:52**
